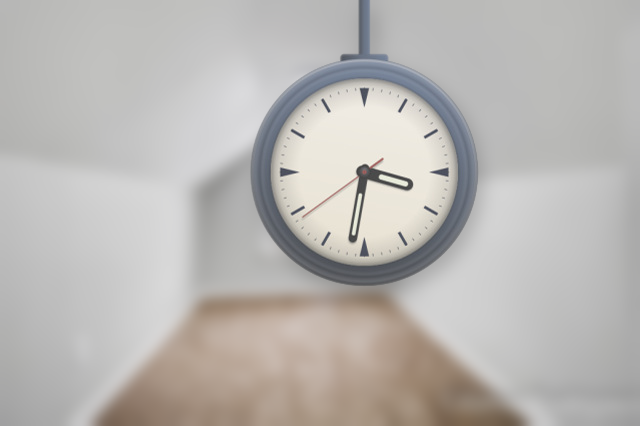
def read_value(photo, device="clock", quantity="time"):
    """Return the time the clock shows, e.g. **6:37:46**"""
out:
**3:31:39**
